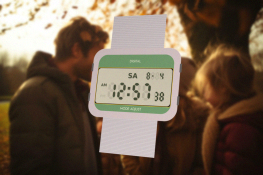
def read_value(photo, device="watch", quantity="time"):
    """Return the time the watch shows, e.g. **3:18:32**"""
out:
**12:57:38**
